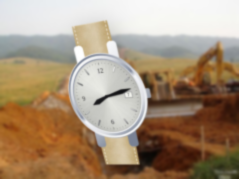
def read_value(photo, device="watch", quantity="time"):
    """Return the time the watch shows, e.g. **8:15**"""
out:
**8:13**
